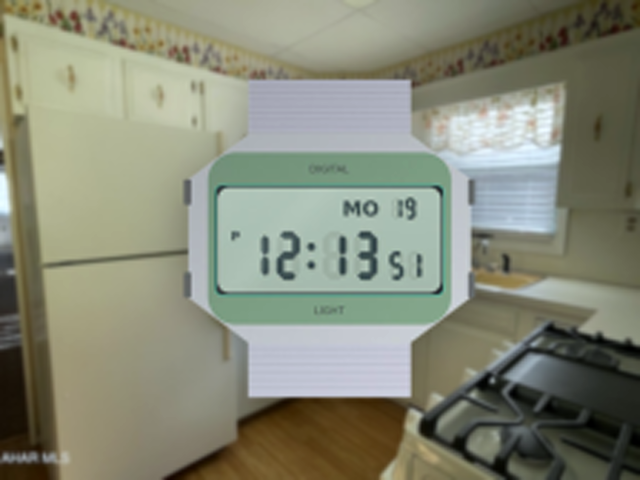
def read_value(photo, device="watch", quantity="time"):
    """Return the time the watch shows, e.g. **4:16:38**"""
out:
**12:13:51**
